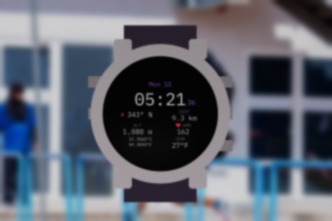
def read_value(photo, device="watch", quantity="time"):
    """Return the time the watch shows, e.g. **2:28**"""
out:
**5:21**
